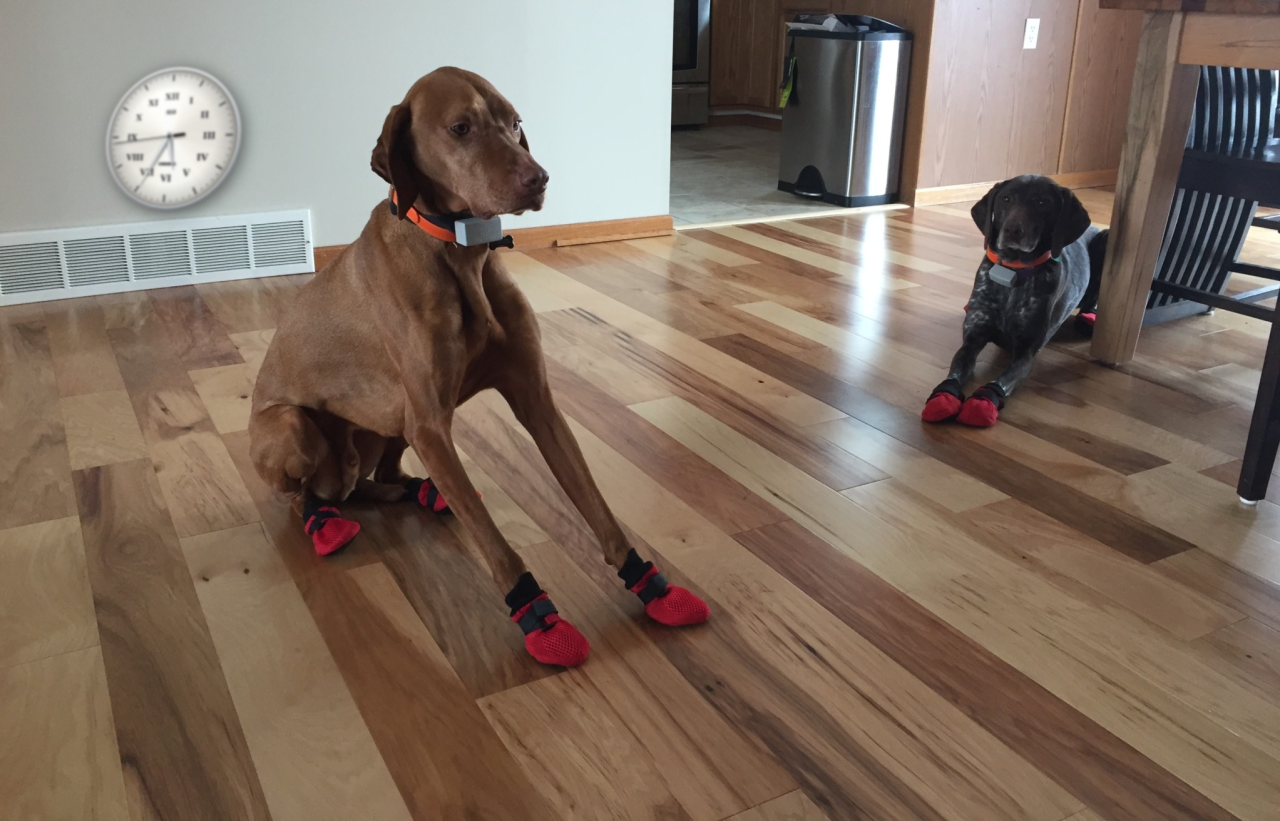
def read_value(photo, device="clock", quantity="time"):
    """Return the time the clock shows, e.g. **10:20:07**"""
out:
**5:34:44**
